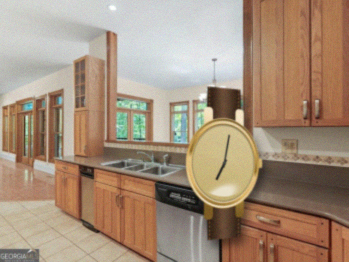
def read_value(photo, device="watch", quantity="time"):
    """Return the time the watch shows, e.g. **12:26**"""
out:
**7:02**
